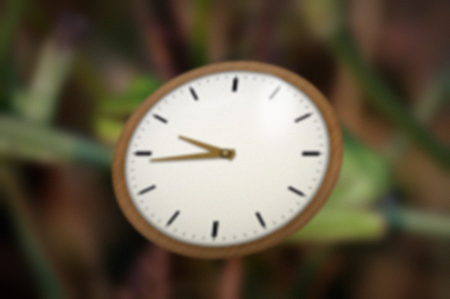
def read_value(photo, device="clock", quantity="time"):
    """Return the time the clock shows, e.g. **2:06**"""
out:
**9:44**
